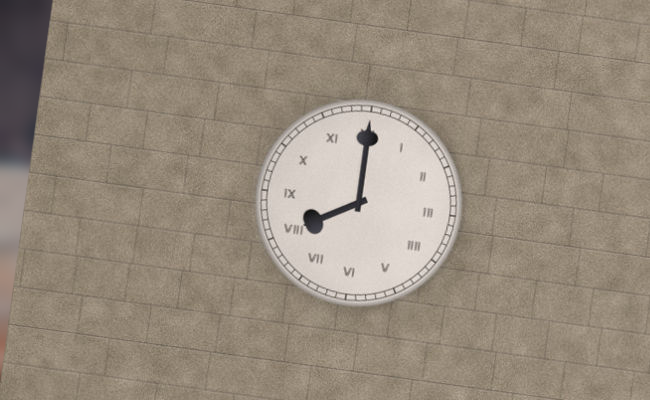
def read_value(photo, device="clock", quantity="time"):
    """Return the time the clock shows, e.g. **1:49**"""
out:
**8:00**
